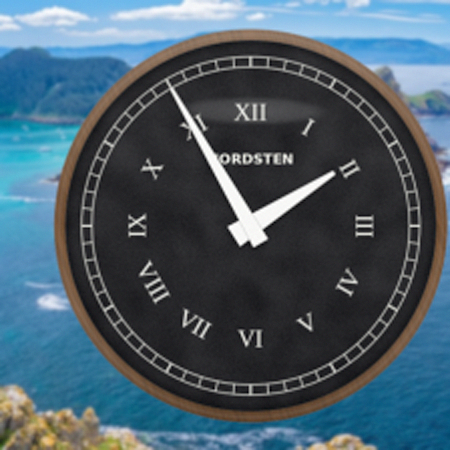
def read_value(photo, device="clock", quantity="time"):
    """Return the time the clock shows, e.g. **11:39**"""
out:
**1:55**
